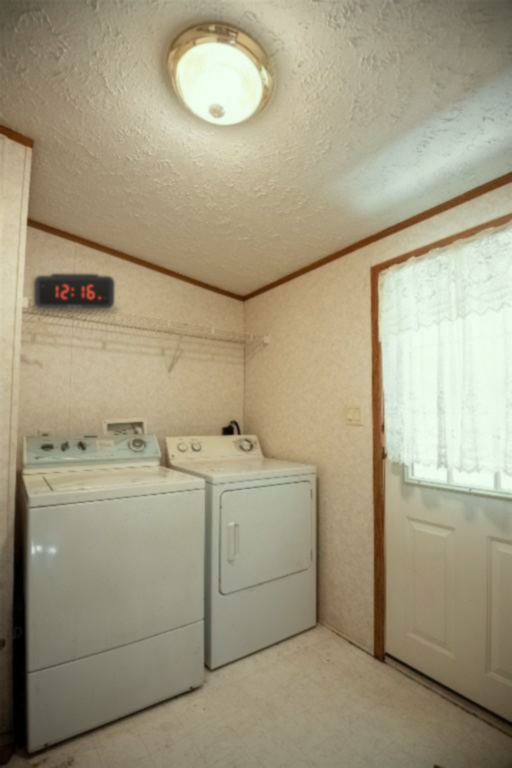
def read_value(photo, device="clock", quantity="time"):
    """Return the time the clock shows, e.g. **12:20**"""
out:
**12:16**
